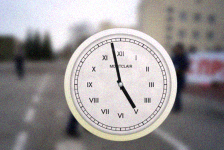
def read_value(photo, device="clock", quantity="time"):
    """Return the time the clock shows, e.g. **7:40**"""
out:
**4:58**
